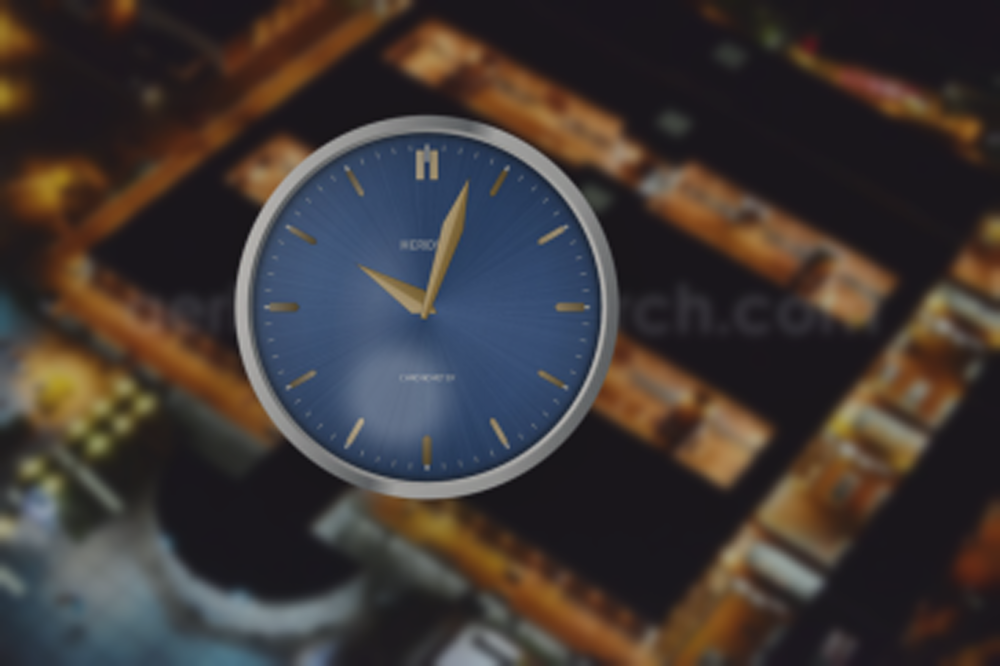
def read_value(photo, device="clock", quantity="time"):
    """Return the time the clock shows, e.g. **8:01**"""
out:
**10:03**
